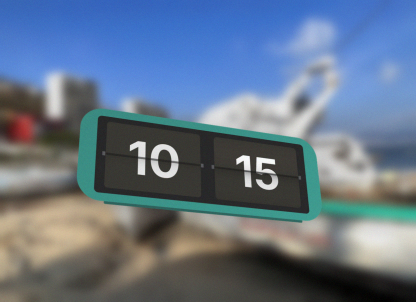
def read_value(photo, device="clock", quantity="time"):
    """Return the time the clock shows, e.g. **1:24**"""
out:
**10:15**
